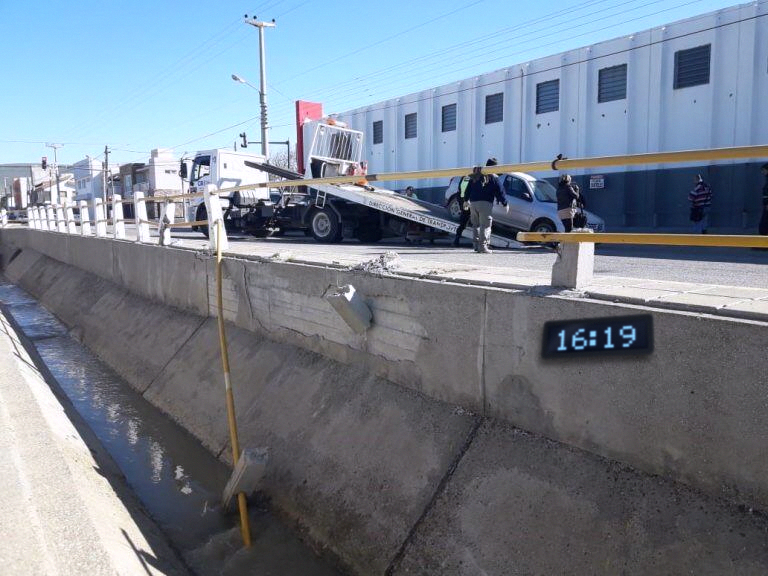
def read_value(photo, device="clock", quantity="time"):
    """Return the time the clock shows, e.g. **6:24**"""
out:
**16:19**
